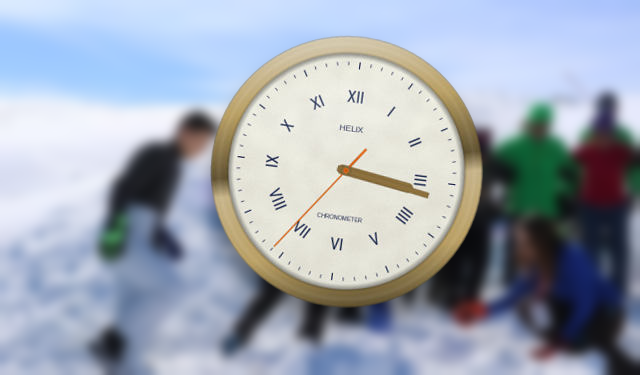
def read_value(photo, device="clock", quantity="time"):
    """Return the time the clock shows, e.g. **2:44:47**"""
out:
**3:16:36**
